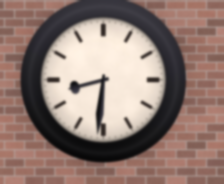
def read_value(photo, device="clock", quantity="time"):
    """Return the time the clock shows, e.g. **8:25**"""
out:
**8:31**
